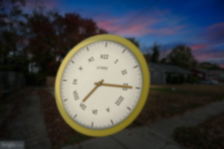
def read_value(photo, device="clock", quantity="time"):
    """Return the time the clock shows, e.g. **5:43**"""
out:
**7:15**
